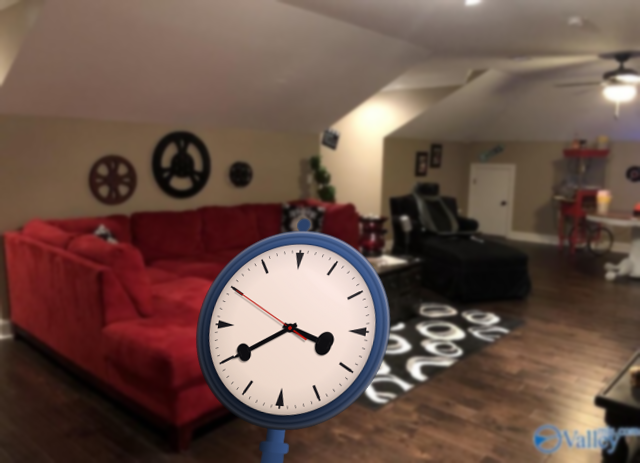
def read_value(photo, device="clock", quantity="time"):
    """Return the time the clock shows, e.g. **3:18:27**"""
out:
**3:39:50**
